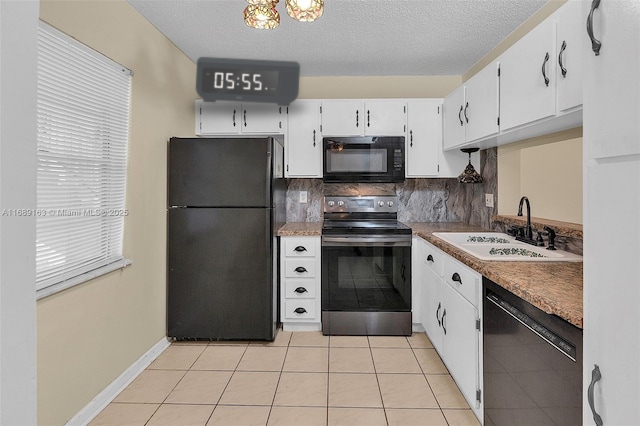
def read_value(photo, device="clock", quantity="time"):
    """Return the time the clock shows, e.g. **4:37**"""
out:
**5:55**
